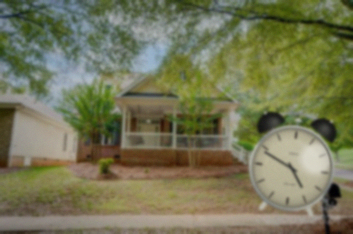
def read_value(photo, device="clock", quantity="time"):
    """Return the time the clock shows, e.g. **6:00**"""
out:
**4:49**
